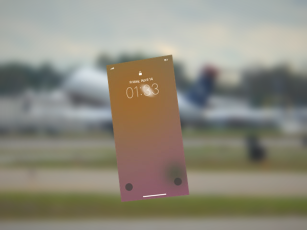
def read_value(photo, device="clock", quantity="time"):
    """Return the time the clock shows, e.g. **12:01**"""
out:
**1:33**
